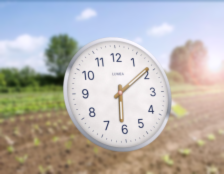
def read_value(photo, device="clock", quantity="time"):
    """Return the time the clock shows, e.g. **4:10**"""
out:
**6:09**
